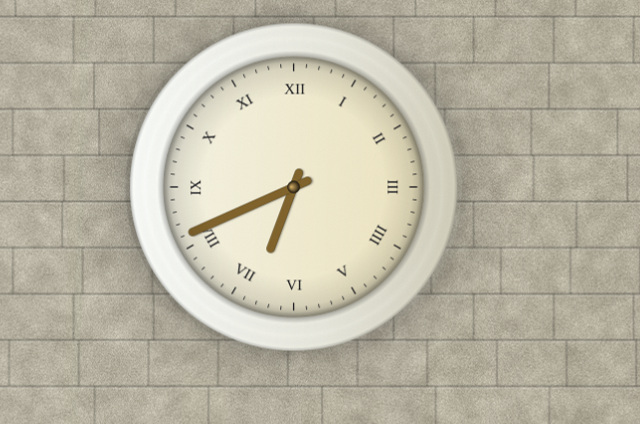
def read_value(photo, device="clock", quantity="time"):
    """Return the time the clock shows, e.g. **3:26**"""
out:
**6:41**
